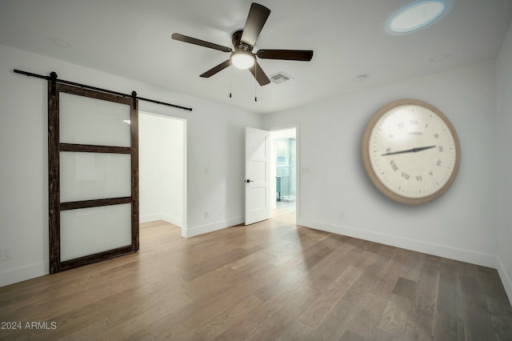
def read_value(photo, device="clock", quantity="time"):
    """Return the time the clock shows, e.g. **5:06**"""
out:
**2:44**
